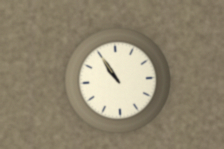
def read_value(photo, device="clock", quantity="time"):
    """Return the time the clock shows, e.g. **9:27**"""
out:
**10:55**
